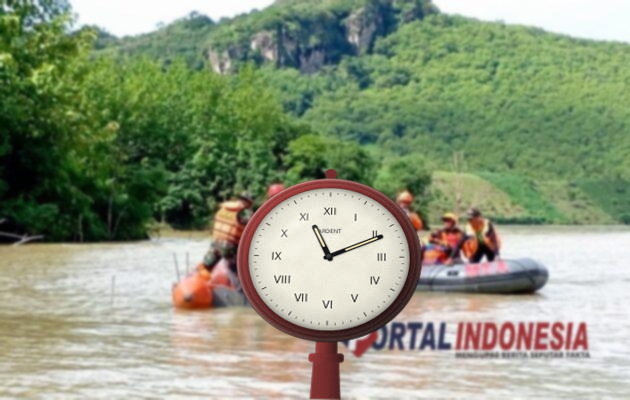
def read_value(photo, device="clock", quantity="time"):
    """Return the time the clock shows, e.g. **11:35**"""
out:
**11:11**
